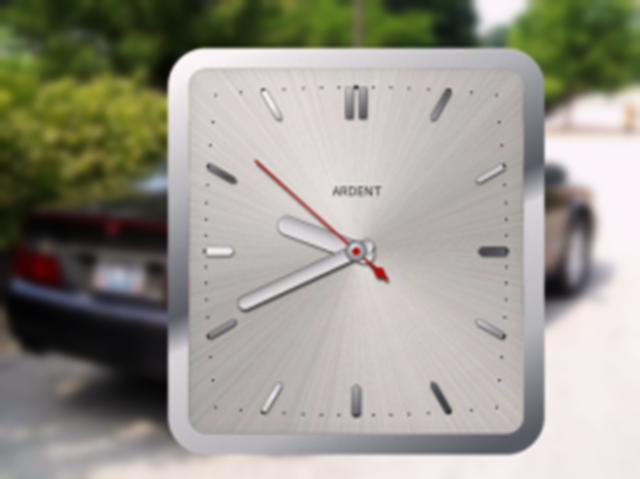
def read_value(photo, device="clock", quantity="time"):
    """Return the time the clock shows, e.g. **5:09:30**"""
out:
**9:40:52**
